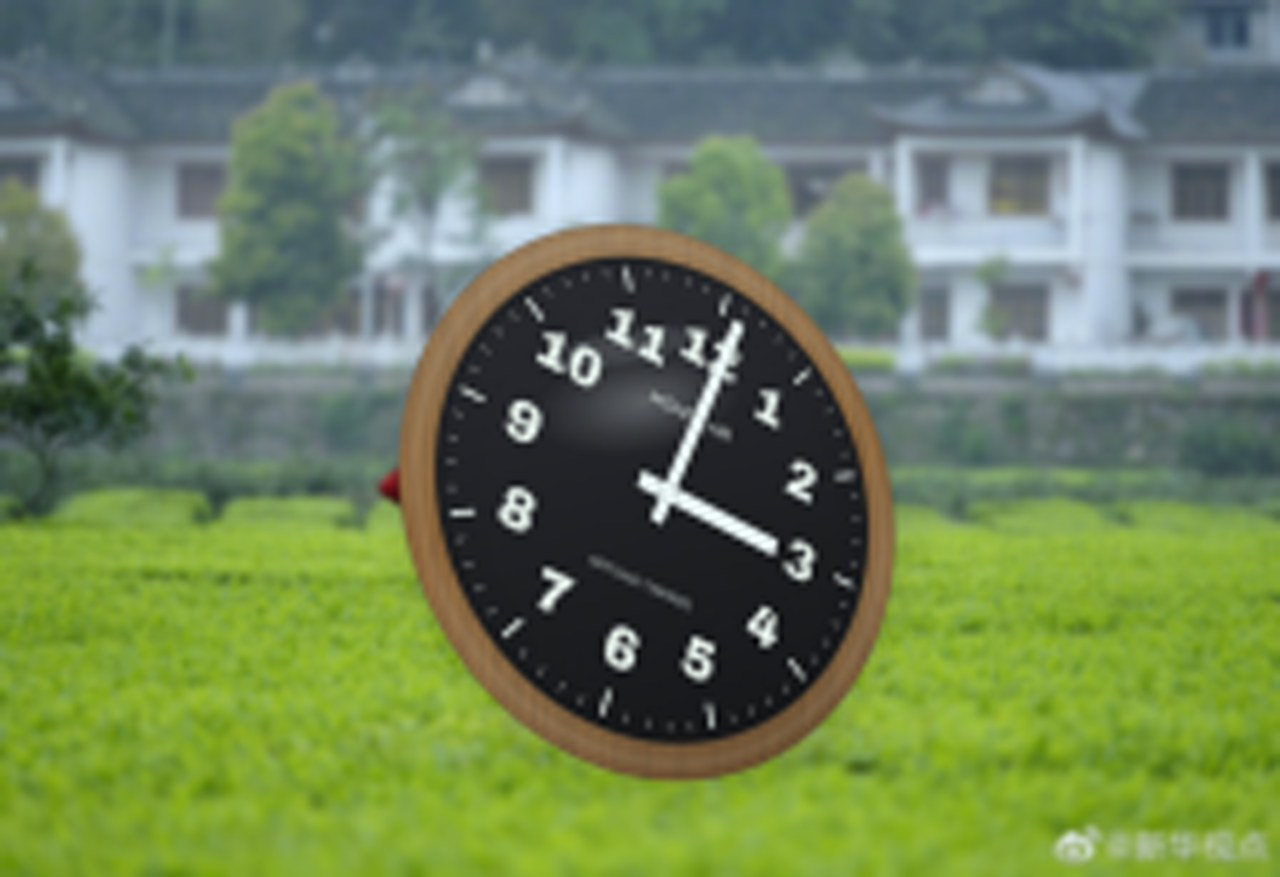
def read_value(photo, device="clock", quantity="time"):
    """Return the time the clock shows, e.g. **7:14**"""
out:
**3:01**
